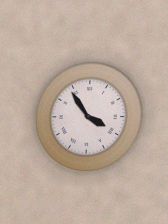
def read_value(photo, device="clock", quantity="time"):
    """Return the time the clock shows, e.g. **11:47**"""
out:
**3:54**
